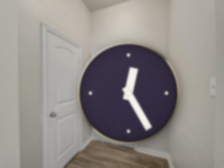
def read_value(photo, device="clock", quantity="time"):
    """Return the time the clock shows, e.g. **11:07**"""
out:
**12:25**
